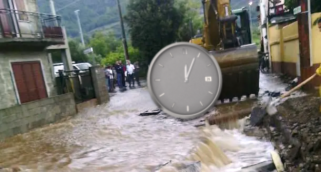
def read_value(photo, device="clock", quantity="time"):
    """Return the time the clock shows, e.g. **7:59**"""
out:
**12:04**
